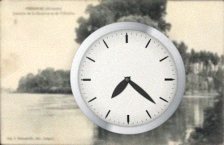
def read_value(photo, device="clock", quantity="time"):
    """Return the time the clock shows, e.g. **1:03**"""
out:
**7:22**
